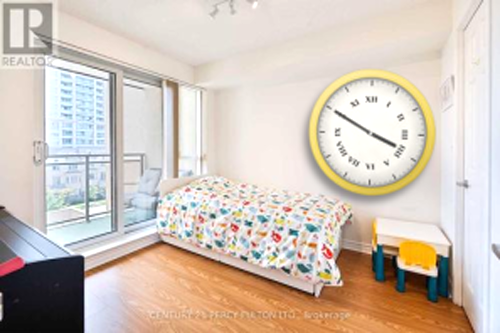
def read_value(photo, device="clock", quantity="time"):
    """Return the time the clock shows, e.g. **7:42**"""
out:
**3:50**
